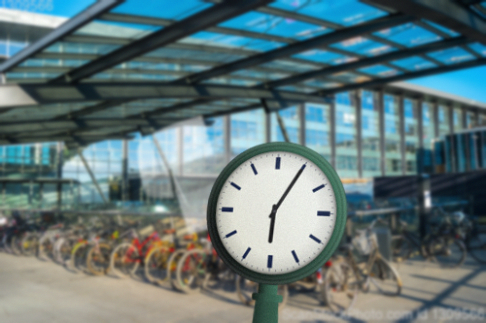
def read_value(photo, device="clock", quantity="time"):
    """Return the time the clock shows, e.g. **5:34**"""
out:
**6:05**
